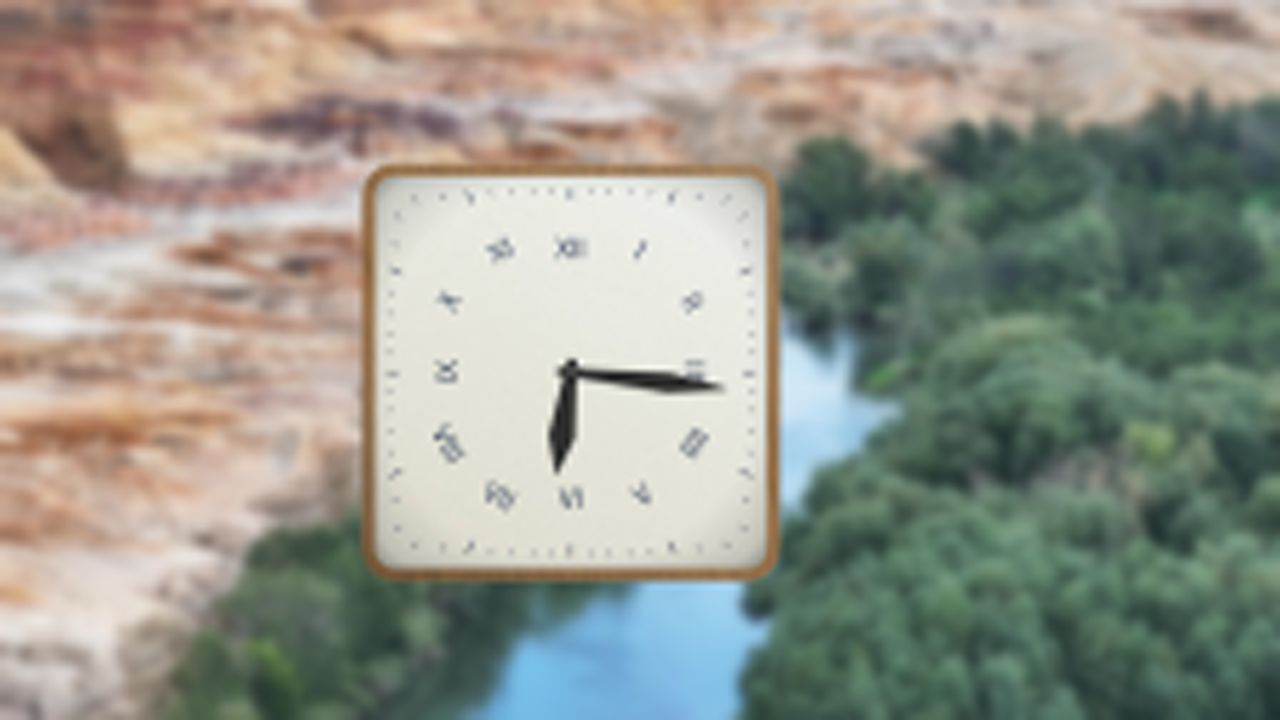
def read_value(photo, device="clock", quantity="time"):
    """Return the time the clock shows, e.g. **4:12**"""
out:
**6:16**
